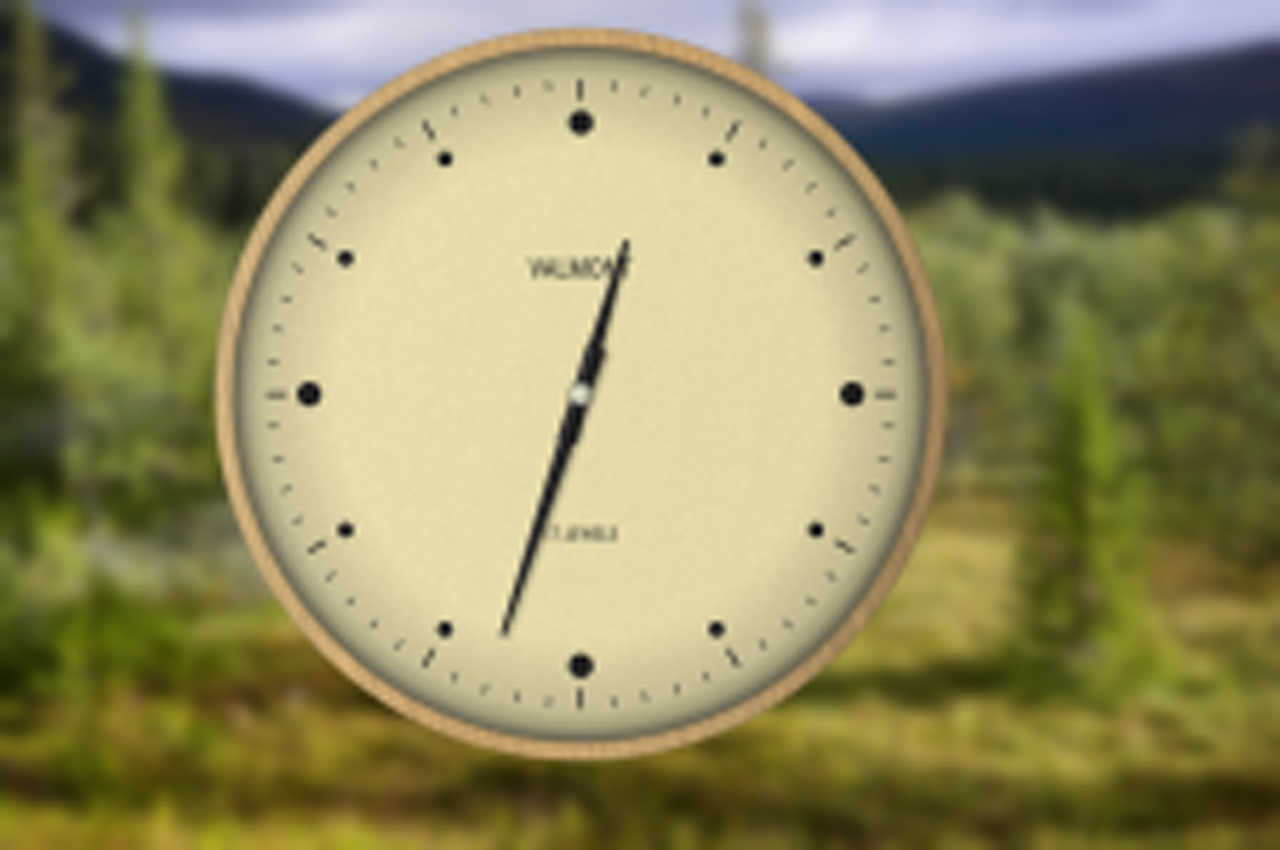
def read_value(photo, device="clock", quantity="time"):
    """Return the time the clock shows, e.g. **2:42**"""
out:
**12:33**
